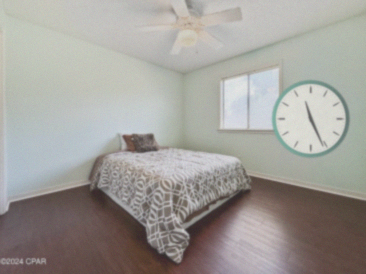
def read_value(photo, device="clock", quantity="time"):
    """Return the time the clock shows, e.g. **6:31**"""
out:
**11:26**
